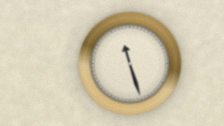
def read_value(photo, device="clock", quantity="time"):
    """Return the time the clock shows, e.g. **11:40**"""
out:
**11:27**
